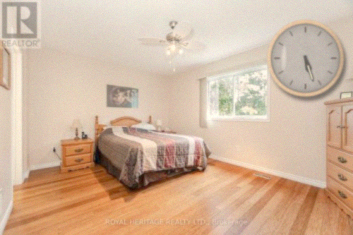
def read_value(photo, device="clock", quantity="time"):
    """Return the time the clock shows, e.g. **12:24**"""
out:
**5:27**
